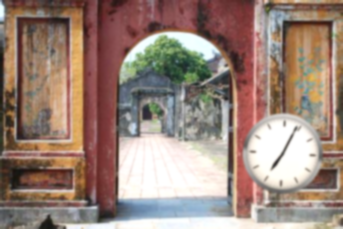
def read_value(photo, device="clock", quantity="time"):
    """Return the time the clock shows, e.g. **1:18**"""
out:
**7:04**
